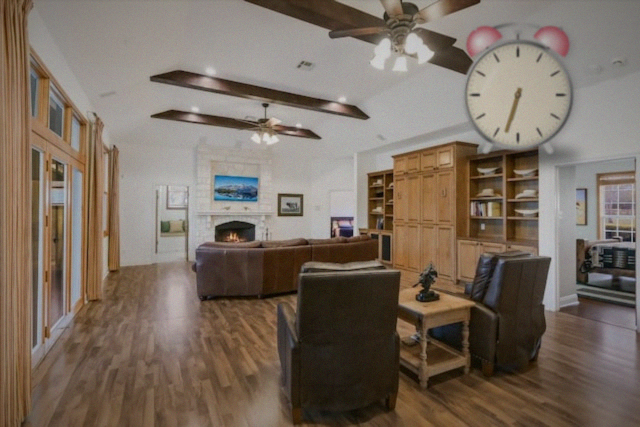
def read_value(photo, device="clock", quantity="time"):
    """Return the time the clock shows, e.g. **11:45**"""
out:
**6:33**
